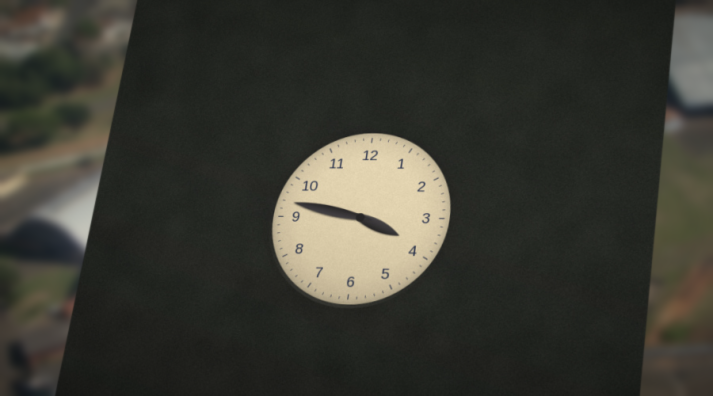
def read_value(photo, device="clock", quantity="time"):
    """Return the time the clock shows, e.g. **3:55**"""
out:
**3:47**
